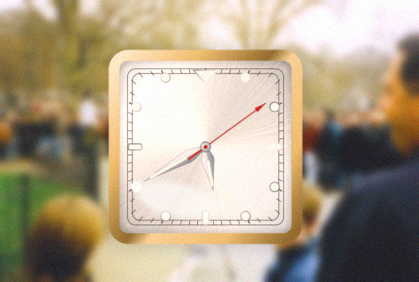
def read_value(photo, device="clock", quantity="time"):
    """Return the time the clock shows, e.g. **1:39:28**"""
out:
**5:40:09**
